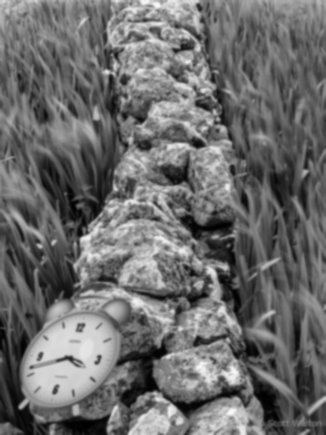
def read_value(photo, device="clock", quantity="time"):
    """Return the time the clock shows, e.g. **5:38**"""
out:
**3:42**
